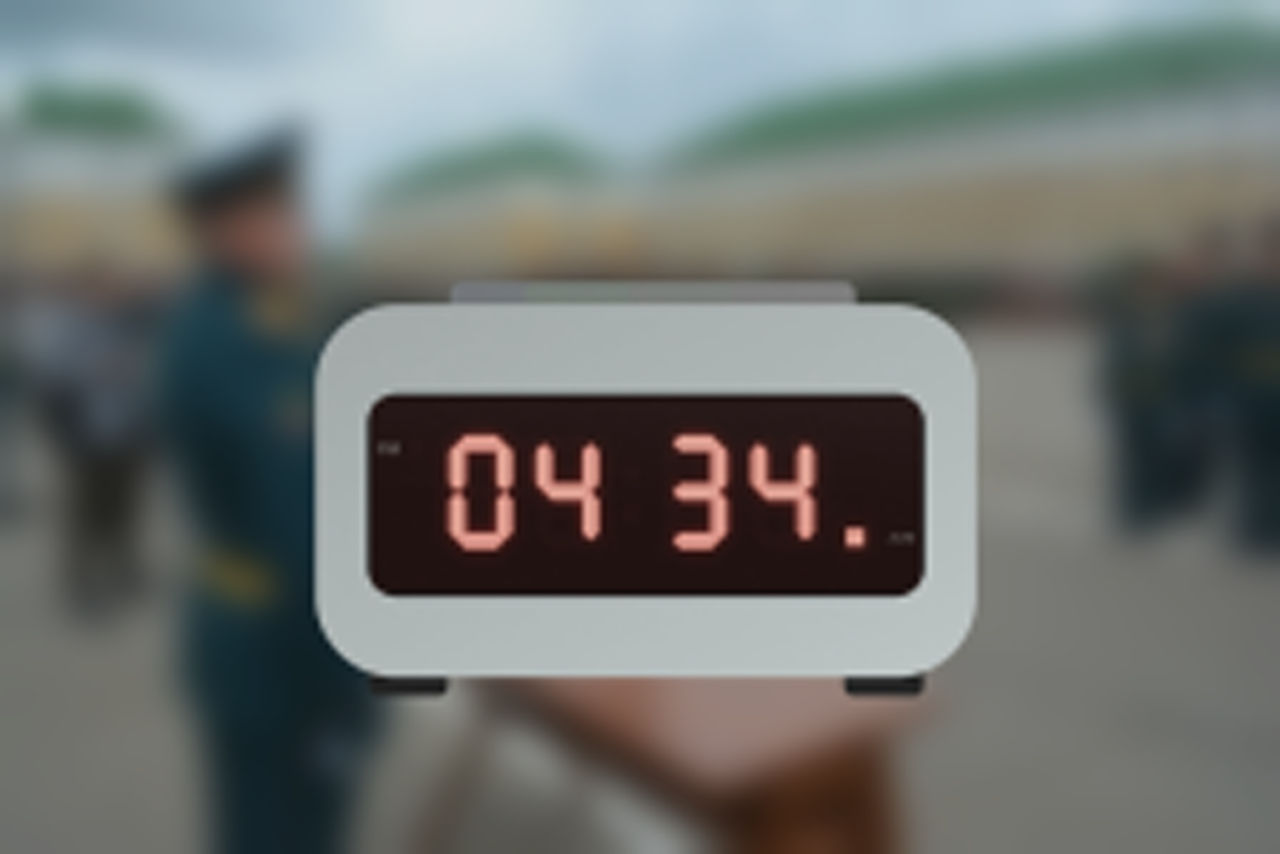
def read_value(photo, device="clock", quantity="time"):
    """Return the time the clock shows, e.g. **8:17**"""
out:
**4:34**
